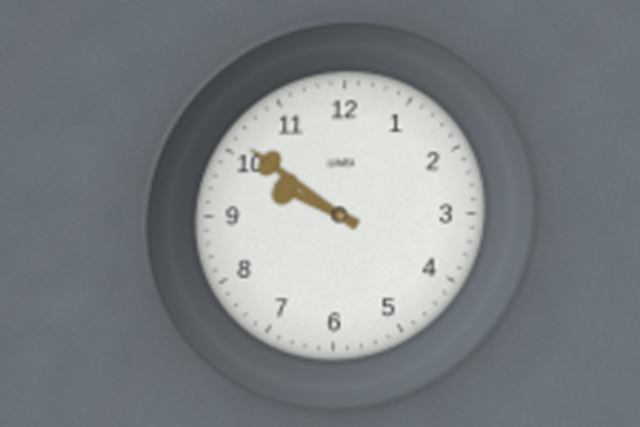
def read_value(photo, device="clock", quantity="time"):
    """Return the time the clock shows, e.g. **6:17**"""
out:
**9:51**
